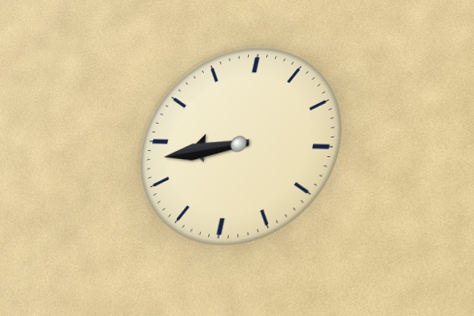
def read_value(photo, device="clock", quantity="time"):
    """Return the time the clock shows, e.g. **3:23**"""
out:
**8:43**
